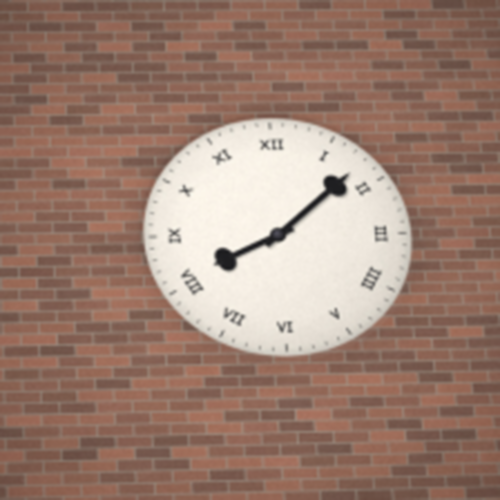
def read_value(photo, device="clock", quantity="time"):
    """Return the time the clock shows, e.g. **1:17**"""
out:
**8:08**
